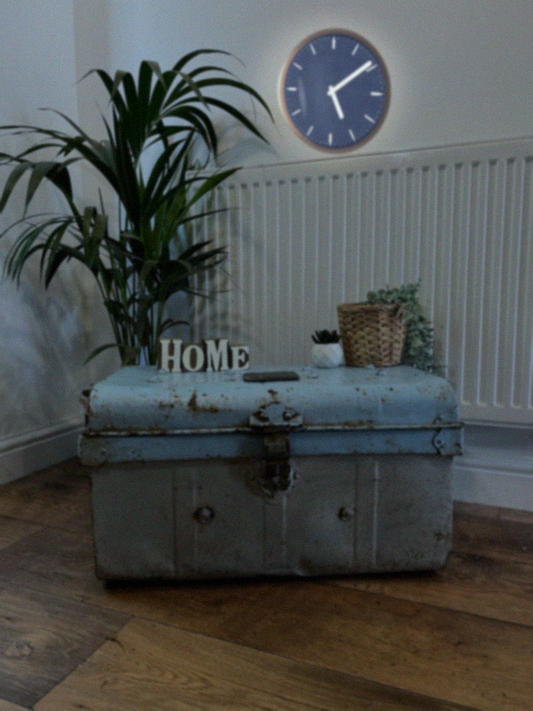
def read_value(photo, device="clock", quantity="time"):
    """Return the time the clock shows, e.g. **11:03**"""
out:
**5:09**
